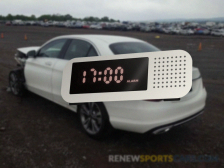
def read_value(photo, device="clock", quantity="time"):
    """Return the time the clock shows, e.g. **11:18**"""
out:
**17:00**
